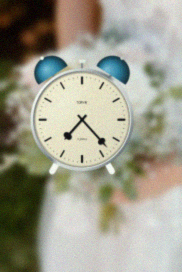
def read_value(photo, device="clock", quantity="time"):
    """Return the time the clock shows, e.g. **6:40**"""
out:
**7:23**
